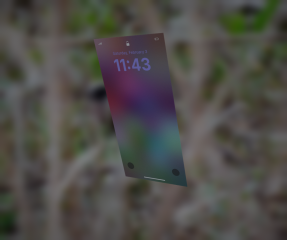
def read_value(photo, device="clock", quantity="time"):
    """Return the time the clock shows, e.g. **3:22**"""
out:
**11:43**
